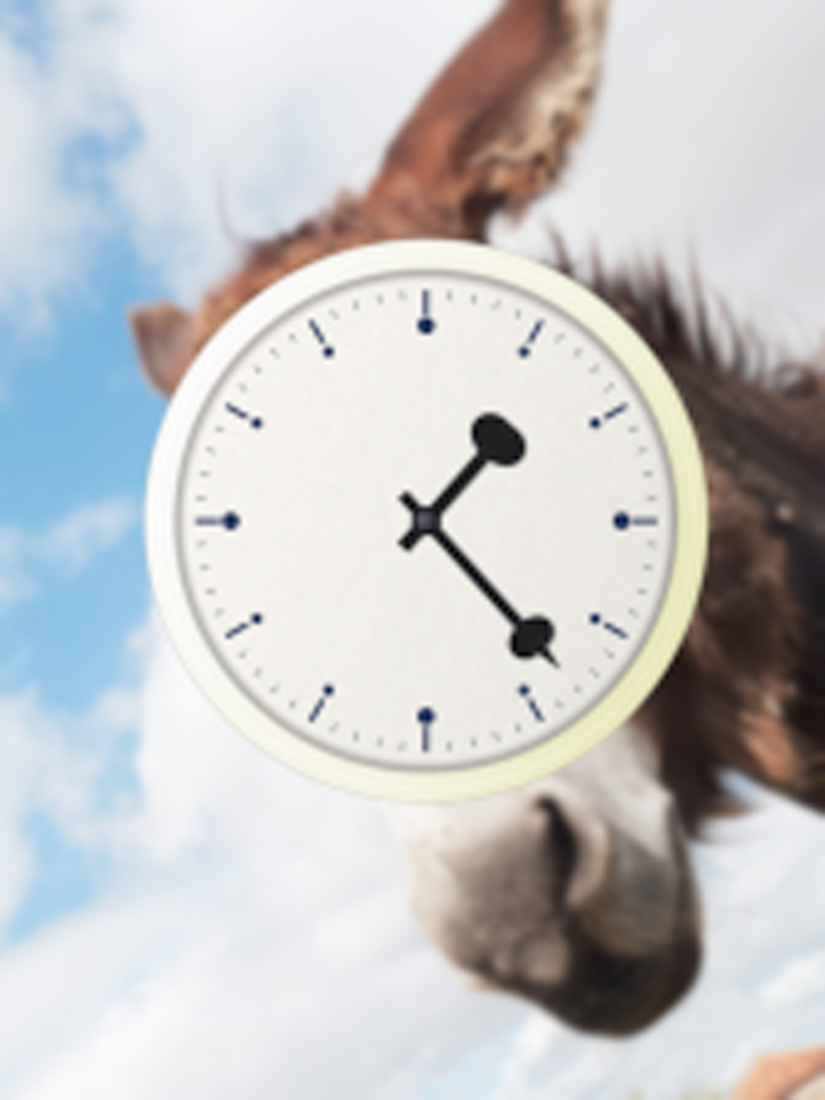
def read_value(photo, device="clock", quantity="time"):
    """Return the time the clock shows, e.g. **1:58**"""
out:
**1:23**
